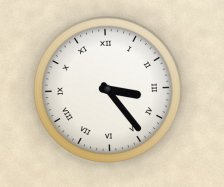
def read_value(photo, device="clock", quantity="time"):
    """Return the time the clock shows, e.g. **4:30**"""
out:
**3:24**
